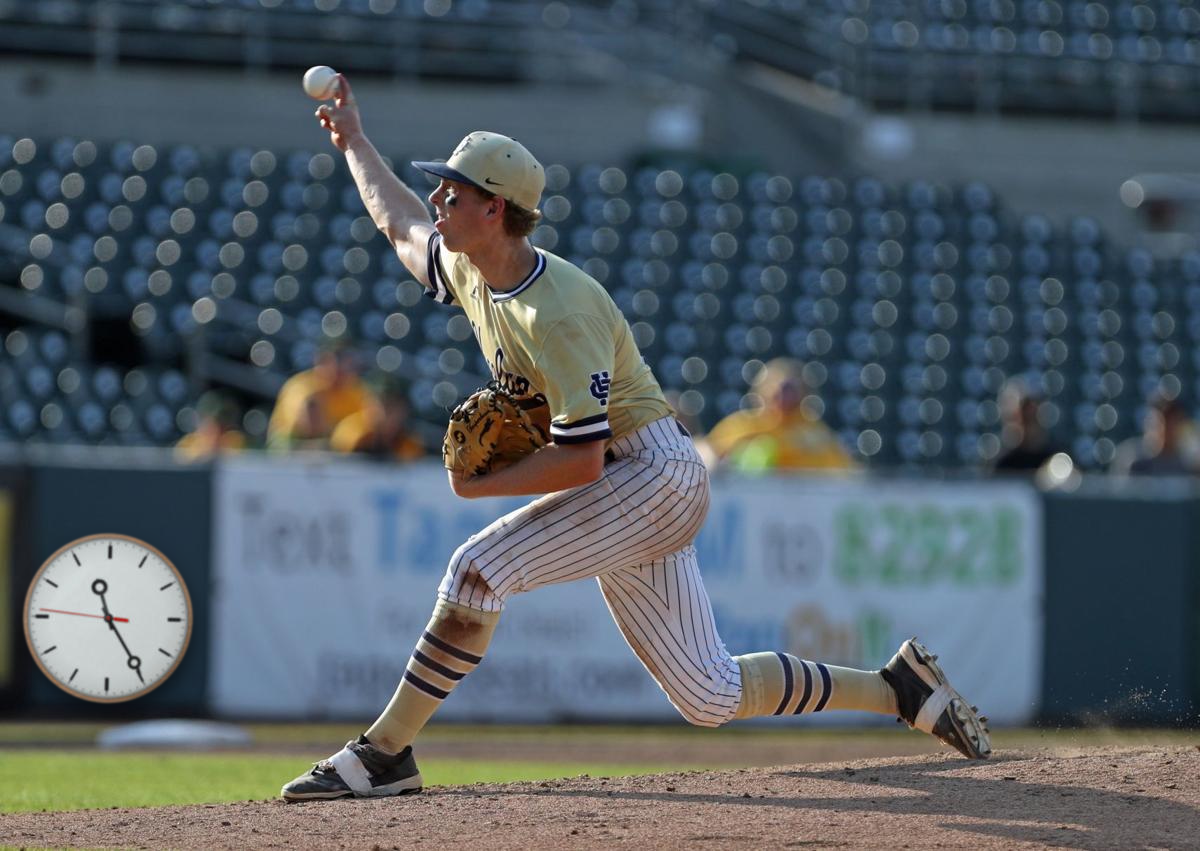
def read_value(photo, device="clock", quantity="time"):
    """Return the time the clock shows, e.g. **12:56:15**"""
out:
**11:24:46**
